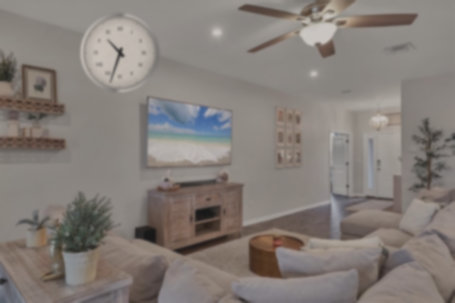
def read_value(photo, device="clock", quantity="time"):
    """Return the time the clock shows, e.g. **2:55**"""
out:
**10:33**
